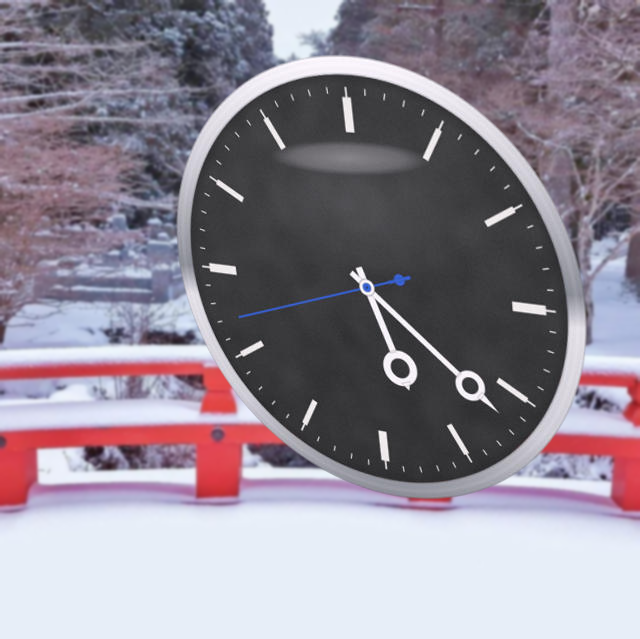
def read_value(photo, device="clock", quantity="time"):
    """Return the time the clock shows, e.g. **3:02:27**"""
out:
**5:21:42**
